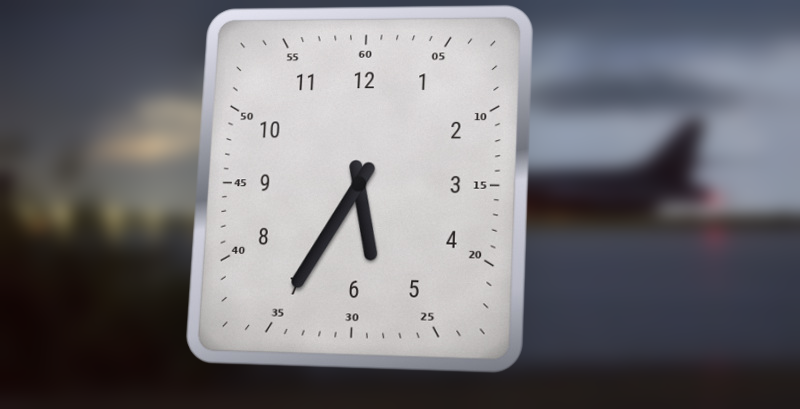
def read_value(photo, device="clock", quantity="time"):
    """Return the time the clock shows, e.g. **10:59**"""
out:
**5:35**
